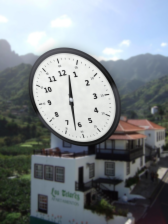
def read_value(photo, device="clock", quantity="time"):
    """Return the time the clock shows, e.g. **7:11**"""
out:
**12:32**
